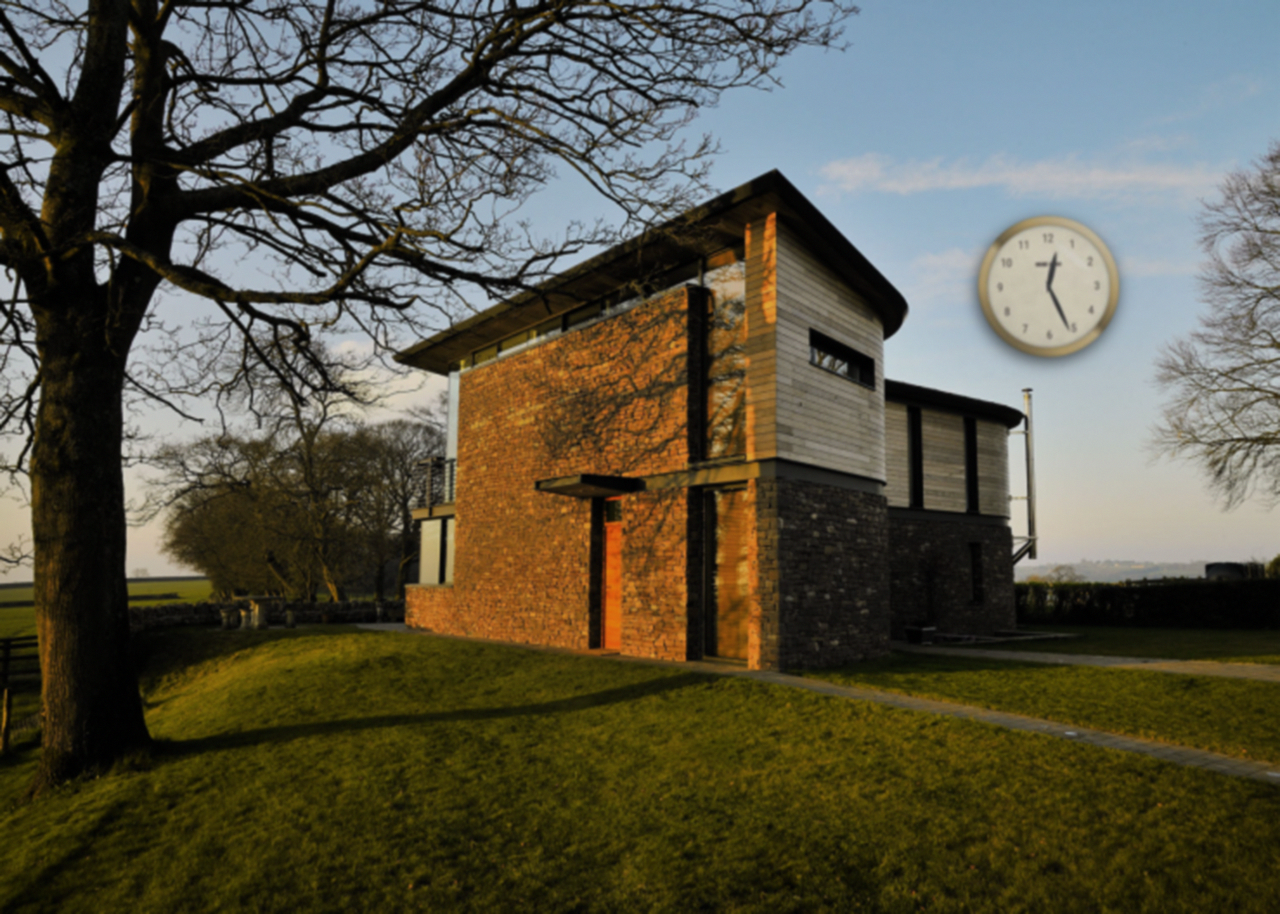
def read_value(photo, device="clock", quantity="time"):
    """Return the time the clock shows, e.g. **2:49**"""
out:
**12:26**
